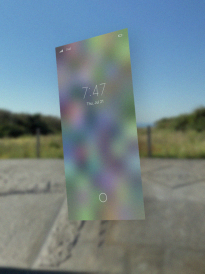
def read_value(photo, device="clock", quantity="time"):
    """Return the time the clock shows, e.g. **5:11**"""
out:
**7:47**
